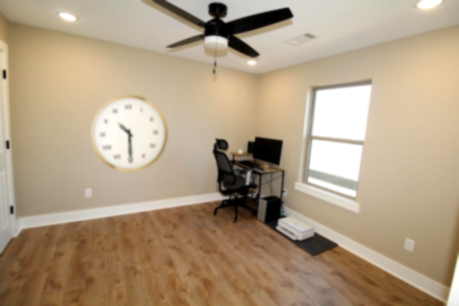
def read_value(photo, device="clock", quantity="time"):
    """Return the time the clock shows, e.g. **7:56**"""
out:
**10:30**
